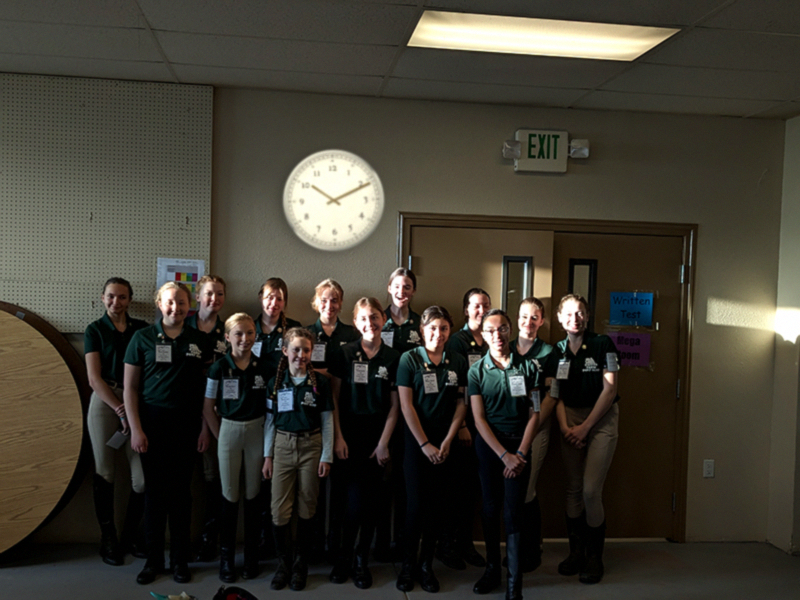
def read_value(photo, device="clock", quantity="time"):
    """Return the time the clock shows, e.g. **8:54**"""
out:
**10:11**
